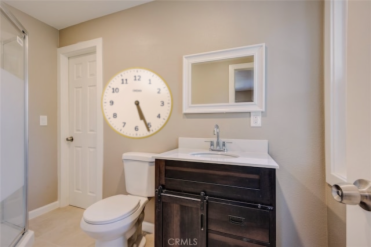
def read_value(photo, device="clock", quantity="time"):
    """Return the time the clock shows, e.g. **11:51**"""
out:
**5:26**
